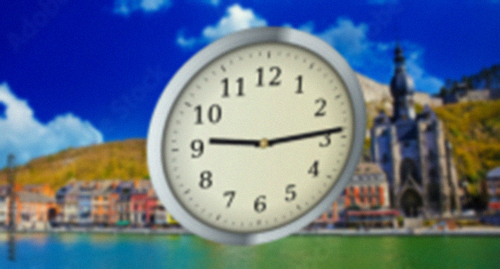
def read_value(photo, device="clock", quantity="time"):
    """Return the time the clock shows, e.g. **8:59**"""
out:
**9:14**
